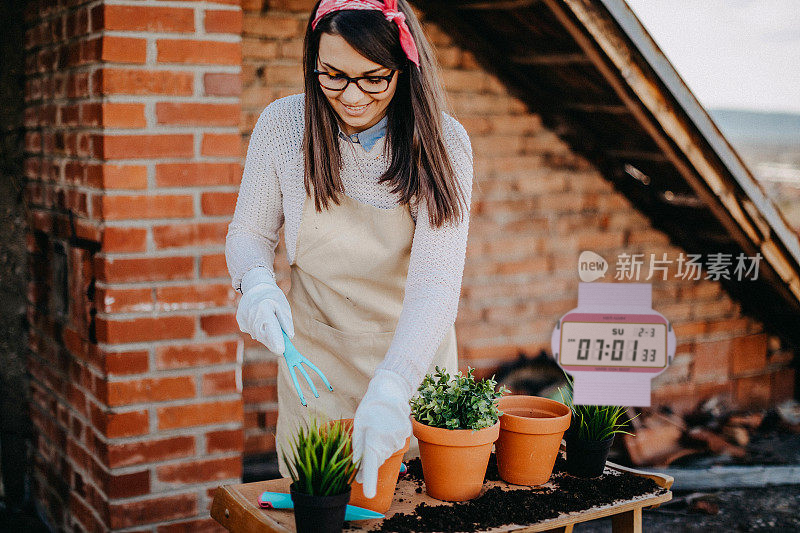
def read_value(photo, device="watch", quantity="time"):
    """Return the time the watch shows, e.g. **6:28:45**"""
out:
**7:01:33**
